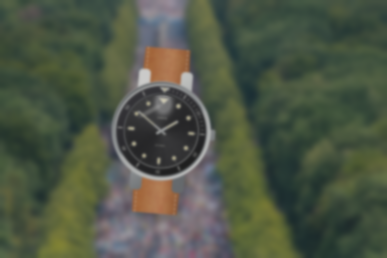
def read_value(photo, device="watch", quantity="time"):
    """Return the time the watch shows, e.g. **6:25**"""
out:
**1:51**
